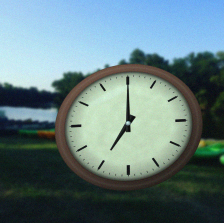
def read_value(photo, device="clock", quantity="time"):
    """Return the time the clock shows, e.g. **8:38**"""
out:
**7:00**
